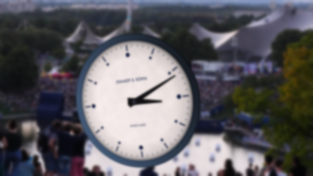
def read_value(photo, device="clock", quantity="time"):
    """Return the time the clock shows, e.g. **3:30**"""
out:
**3:11**
